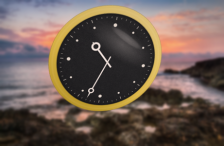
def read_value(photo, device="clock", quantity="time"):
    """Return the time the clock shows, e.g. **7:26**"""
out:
**10:33**
